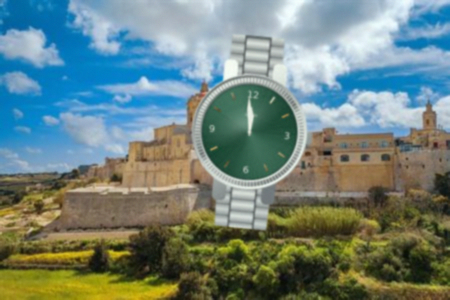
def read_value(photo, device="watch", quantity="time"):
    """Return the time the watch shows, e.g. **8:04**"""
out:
**11:59**
